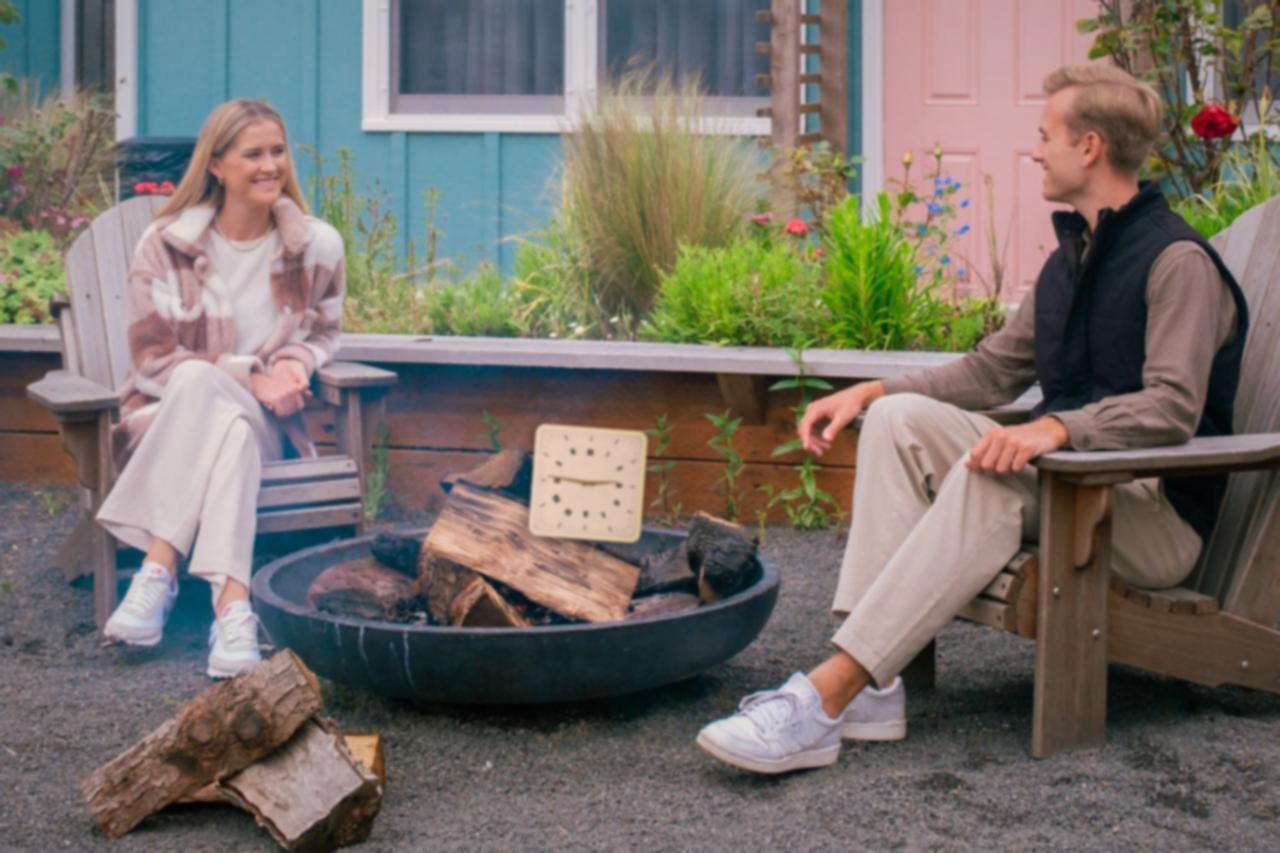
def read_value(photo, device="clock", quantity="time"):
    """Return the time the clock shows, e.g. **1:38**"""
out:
**2:46**
